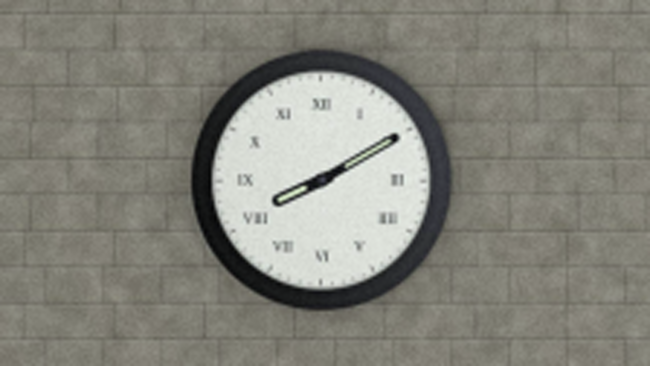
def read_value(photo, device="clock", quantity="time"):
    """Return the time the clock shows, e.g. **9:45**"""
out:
**8:10**
